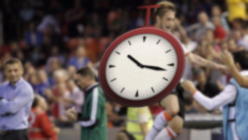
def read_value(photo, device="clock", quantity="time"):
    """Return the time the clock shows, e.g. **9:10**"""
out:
**10:17**
